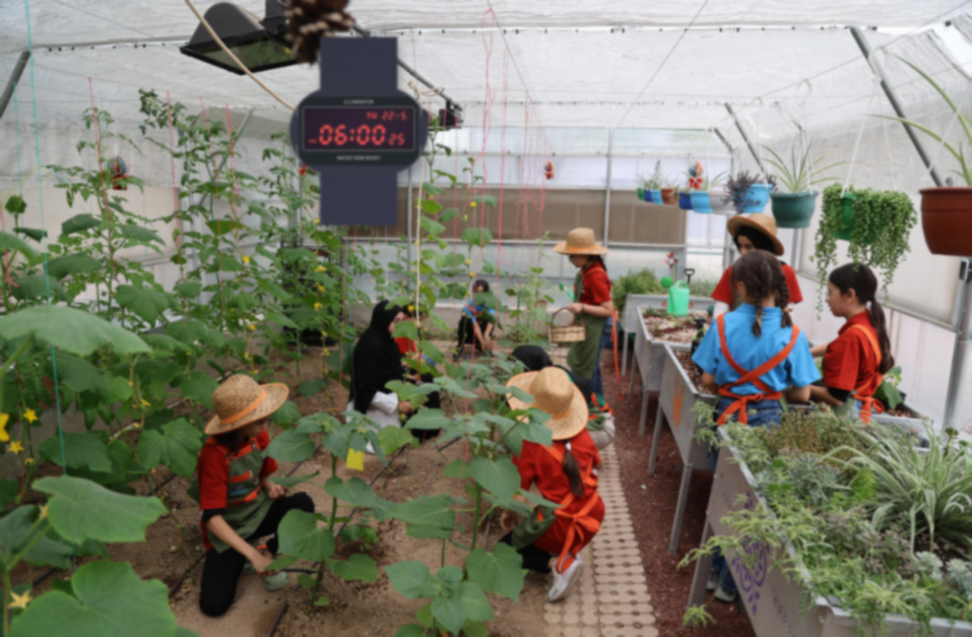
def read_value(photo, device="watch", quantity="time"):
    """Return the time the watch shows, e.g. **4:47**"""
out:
**6:00**
